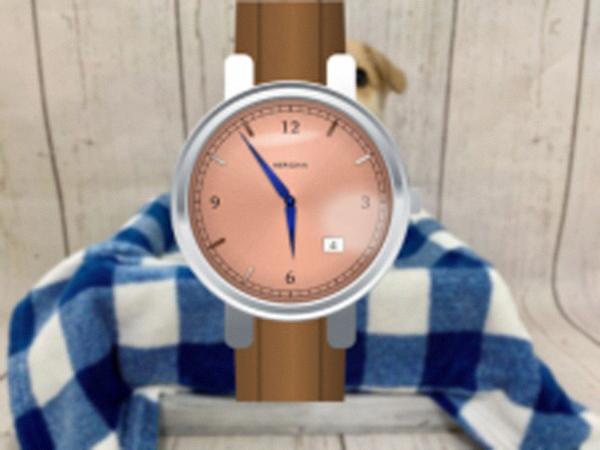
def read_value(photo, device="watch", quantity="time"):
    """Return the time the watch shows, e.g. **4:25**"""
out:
**5:54**
